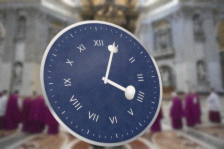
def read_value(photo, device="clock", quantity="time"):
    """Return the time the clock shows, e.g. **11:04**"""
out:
**4:04**
